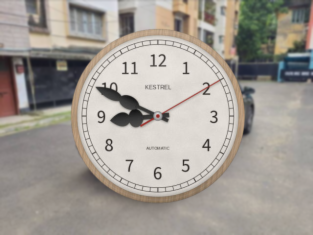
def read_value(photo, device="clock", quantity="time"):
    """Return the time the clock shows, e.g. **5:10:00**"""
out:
**8:49:10**
